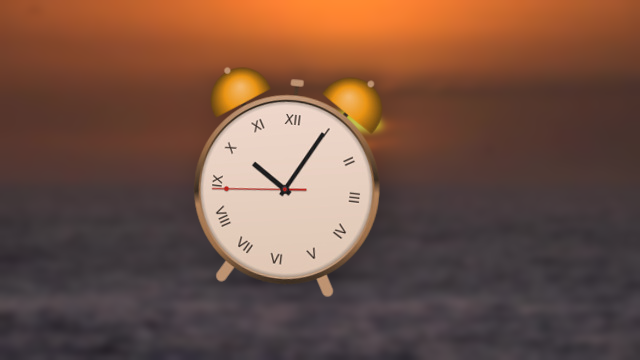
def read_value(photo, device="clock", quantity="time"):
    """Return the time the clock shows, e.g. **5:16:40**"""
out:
**10:04:44**
